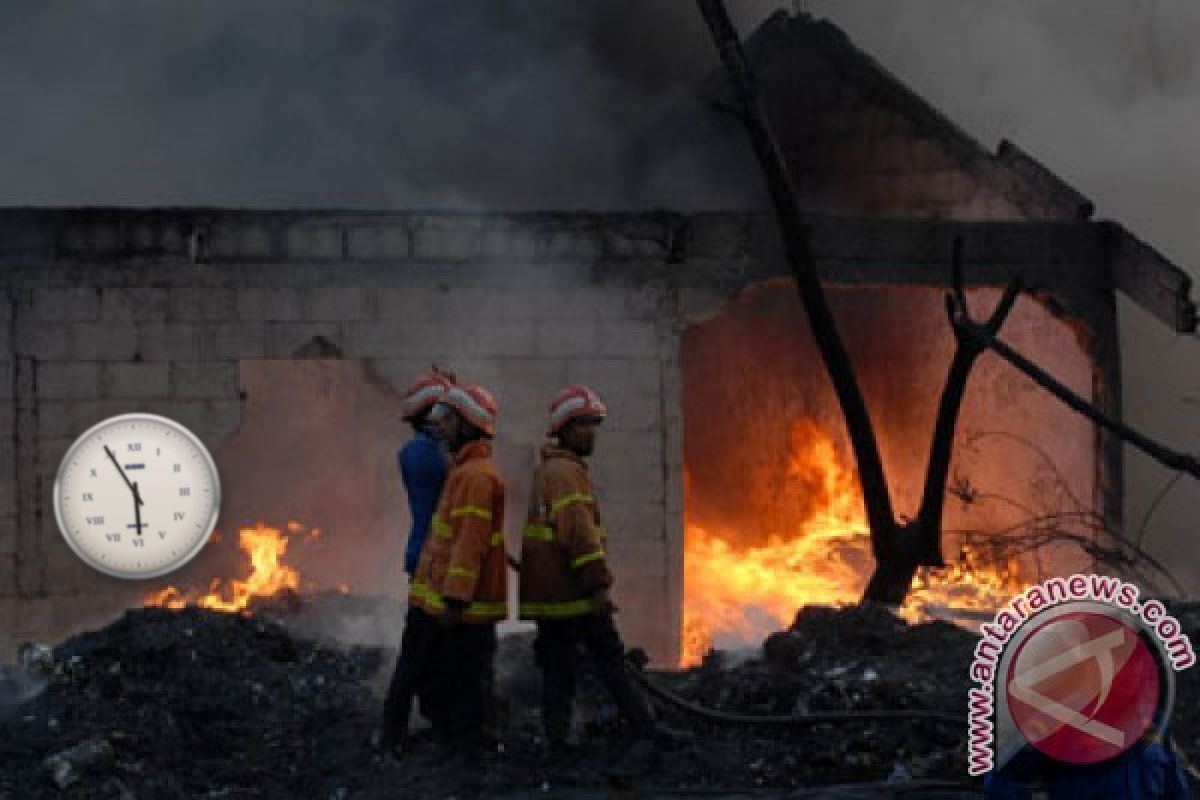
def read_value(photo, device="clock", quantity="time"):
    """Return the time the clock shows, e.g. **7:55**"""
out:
**5:55**
